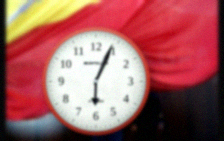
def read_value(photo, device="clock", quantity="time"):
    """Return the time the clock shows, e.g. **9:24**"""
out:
**6:04**
